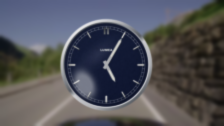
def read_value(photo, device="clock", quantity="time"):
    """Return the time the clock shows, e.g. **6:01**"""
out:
**5:05**
